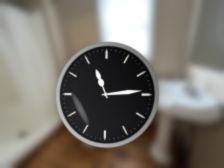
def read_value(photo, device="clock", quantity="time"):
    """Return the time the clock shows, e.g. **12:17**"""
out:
**11:14**
